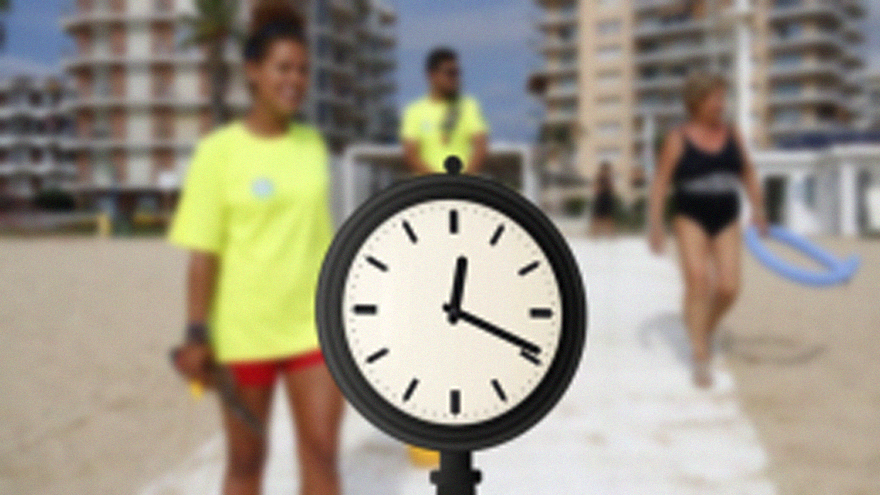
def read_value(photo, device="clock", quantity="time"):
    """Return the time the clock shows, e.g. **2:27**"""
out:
**12:19**
